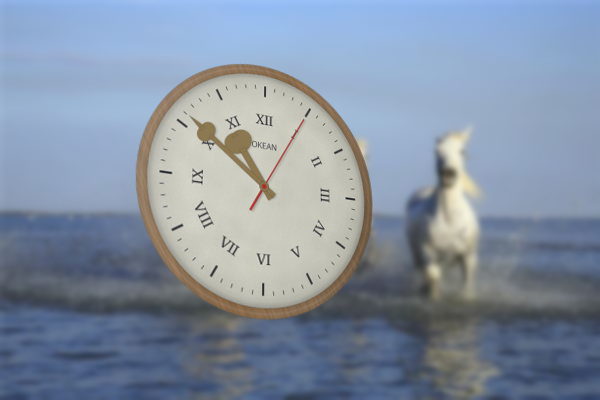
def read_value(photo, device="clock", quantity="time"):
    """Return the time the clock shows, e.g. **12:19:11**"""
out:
**10:51:05**
